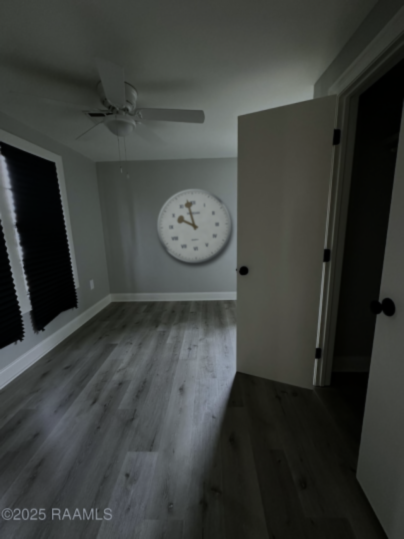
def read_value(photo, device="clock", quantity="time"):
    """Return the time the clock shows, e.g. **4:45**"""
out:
**9:58**
